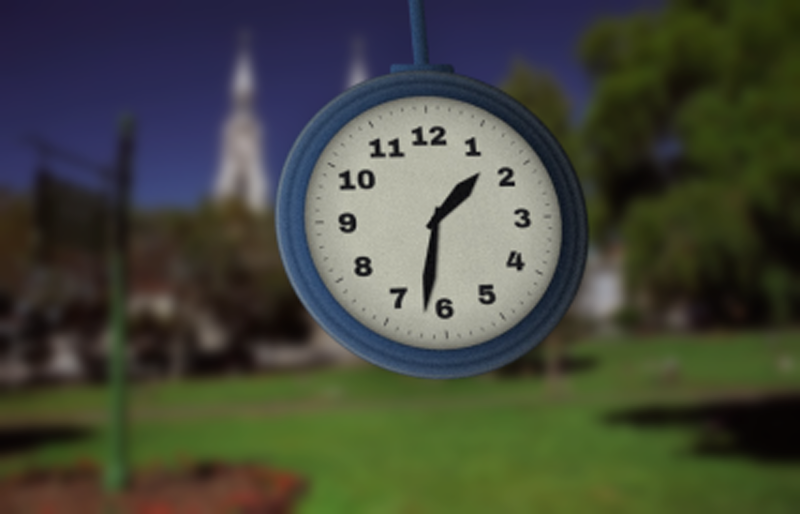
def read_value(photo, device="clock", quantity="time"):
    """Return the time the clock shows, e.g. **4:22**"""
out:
**1:32**
